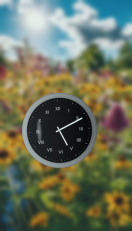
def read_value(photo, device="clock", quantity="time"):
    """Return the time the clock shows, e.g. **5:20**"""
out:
**5:11**
